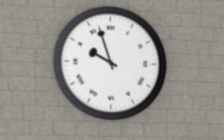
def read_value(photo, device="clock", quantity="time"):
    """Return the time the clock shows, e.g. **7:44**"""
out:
**9:57**
